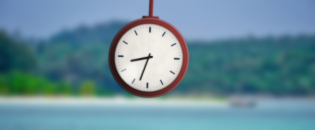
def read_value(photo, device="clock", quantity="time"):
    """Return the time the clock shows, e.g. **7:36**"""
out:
**8:33**
